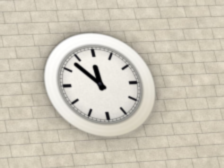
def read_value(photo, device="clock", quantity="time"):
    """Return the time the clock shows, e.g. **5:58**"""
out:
**11:53**
